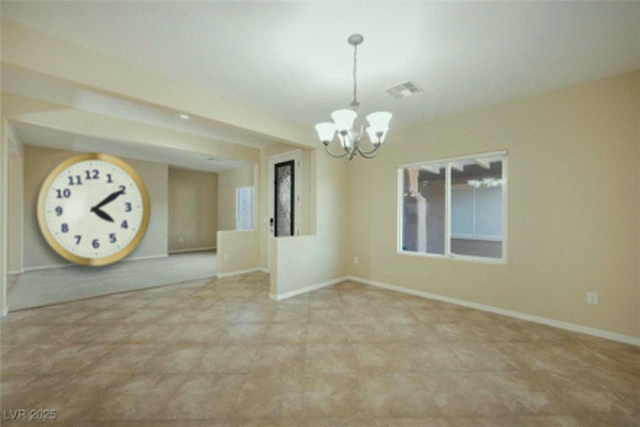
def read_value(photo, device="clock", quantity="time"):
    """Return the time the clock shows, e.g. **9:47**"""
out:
**4:10**
